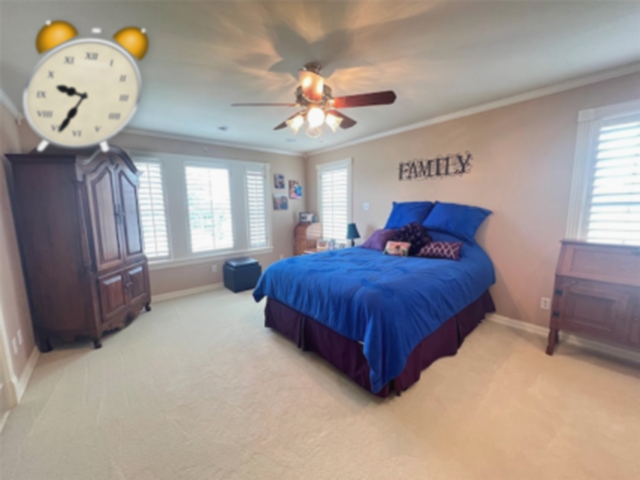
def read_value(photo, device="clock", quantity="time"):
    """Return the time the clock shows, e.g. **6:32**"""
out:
**9:34**
